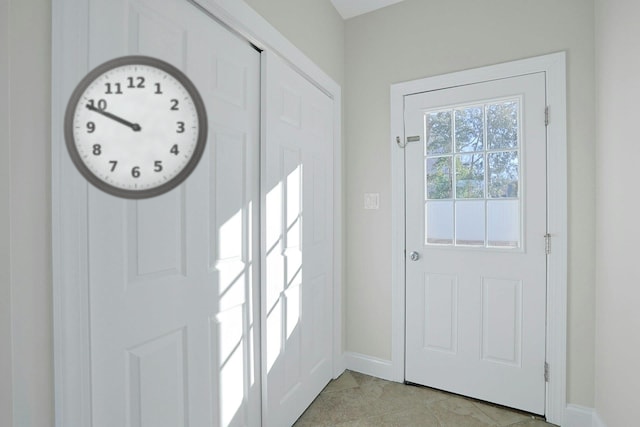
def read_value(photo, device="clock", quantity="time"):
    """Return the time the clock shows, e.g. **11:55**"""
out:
**9:49**
